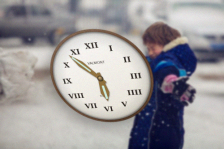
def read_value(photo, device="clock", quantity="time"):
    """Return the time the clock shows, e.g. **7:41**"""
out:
**5:53**
